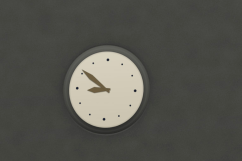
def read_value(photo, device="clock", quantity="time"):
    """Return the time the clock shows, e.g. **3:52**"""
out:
**8:51**
